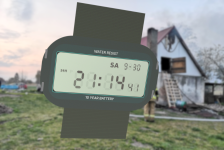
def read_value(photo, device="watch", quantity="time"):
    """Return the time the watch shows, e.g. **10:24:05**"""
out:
**21:14:41**
